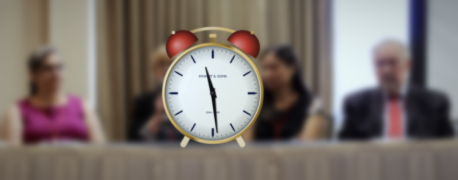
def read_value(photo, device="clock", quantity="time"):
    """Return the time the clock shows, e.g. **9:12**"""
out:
**11:29**
